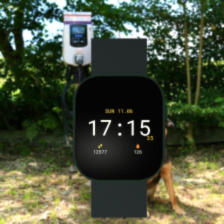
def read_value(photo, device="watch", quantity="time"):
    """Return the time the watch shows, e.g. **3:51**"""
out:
**17:15**
